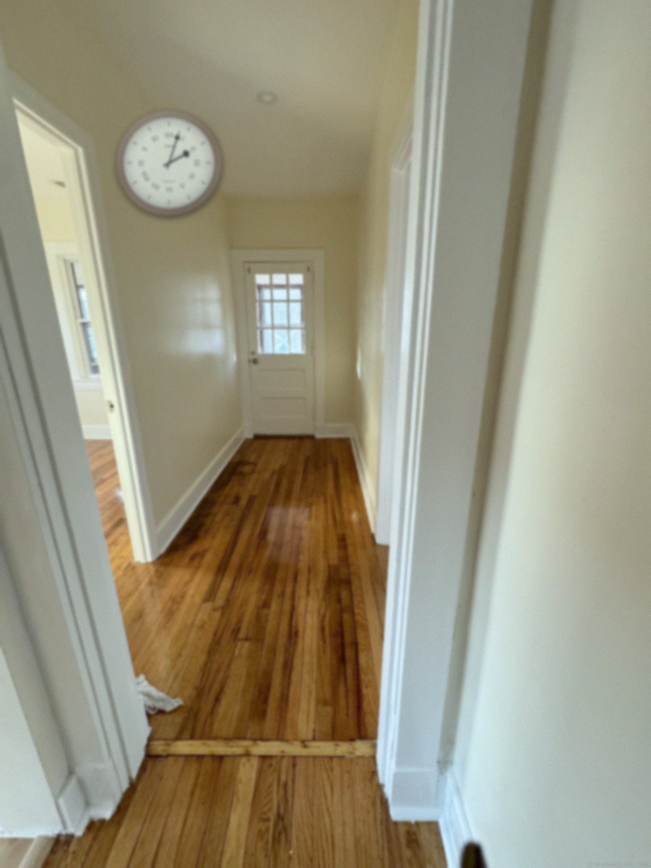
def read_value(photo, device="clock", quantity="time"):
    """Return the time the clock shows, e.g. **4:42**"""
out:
**2:03**
